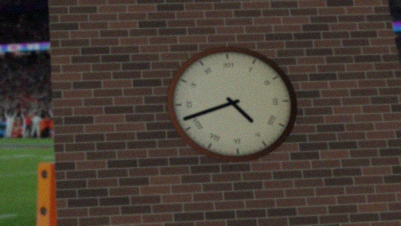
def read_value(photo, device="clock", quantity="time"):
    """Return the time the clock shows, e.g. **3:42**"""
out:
**4:42**
